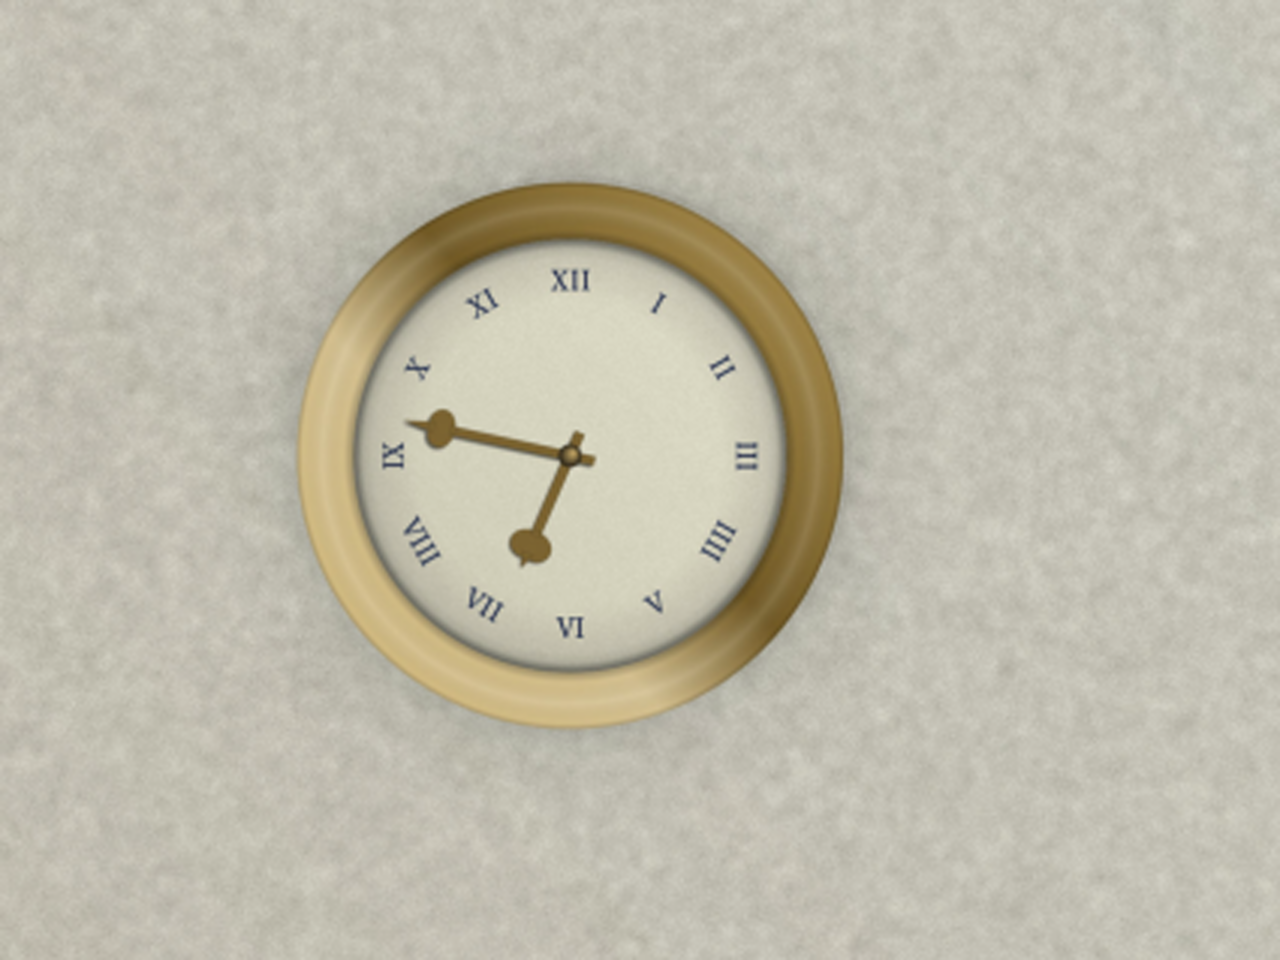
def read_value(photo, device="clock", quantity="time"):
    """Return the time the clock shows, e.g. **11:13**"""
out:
**6:47**
